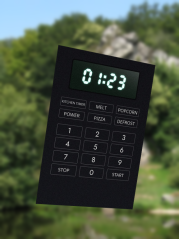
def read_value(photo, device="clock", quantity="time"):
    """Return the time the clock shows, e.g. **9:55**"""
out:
**1:23**
